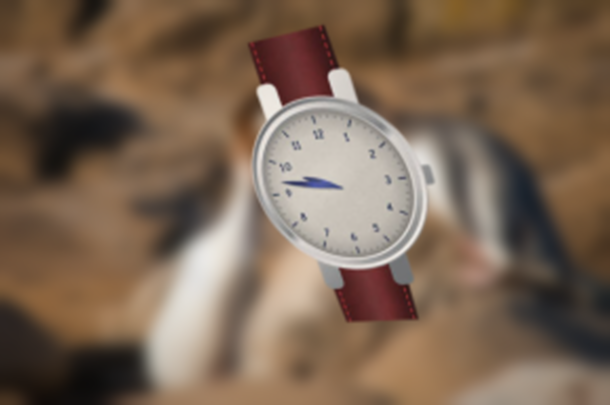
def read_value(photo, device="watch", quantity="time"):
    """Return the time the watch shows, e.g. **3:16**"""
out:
**9:47**
